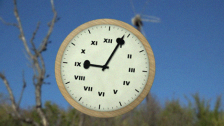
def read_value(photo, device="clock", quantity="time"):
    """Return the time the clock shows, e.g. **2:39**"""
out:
**9:04**
